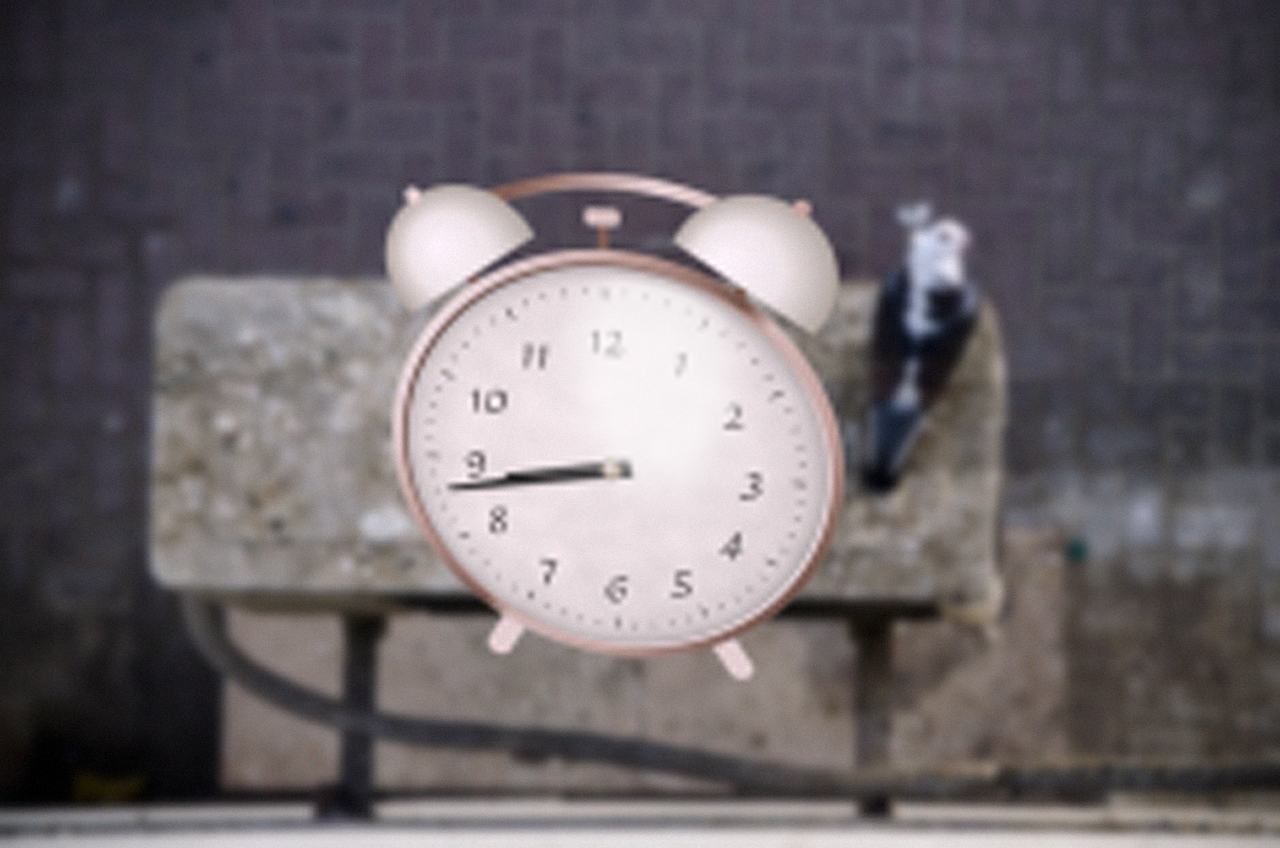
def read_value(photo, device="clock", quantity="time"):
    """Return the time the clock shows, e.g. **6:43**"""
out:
**8:43**
